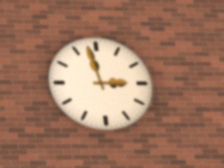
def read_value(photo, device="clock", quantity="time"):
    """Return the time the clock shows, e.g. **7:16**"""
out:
**2:58**
